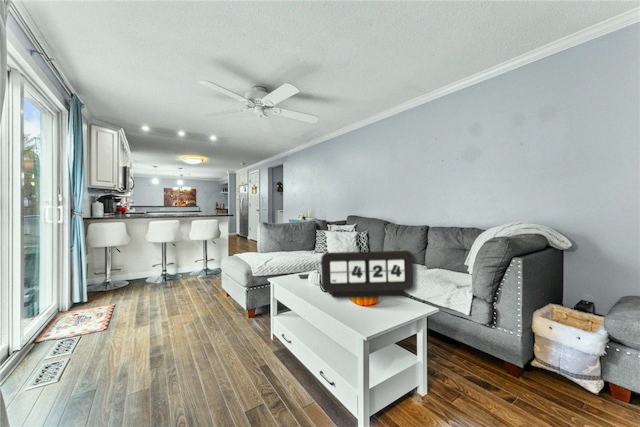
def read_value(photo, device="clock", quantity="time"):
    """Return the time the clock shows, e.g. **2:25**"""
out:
**4:24**
